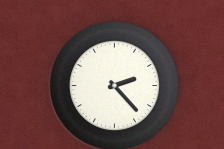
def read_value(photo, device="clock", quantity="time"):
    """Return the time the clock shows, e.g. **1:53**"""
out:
**2:23**
